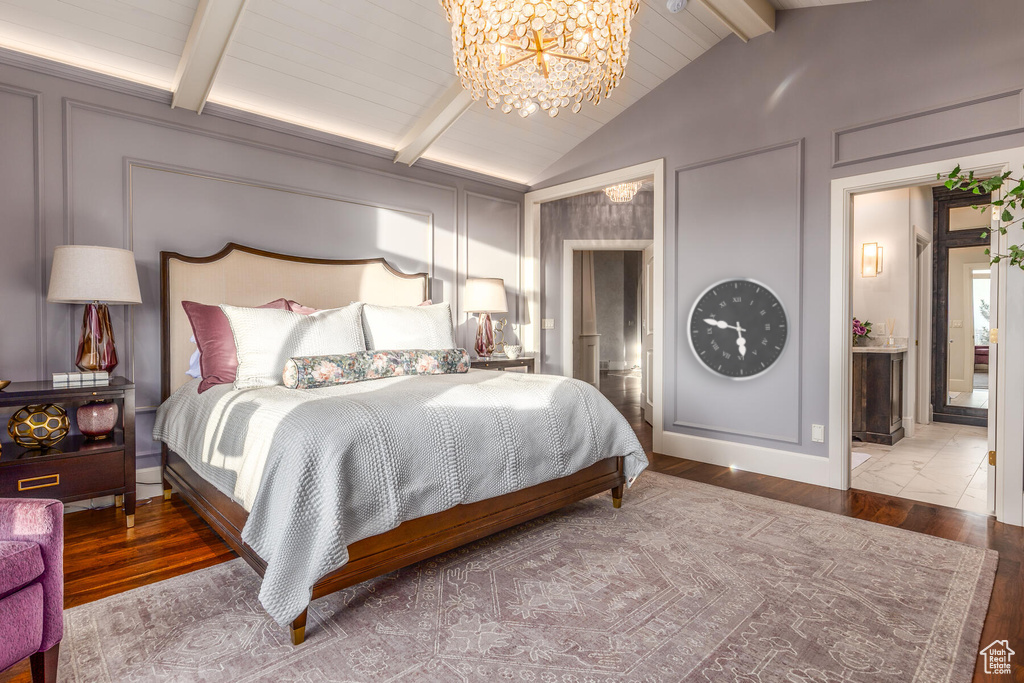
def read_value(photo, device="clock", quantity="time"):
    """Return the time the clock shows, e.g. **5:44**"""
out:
**5:48**
